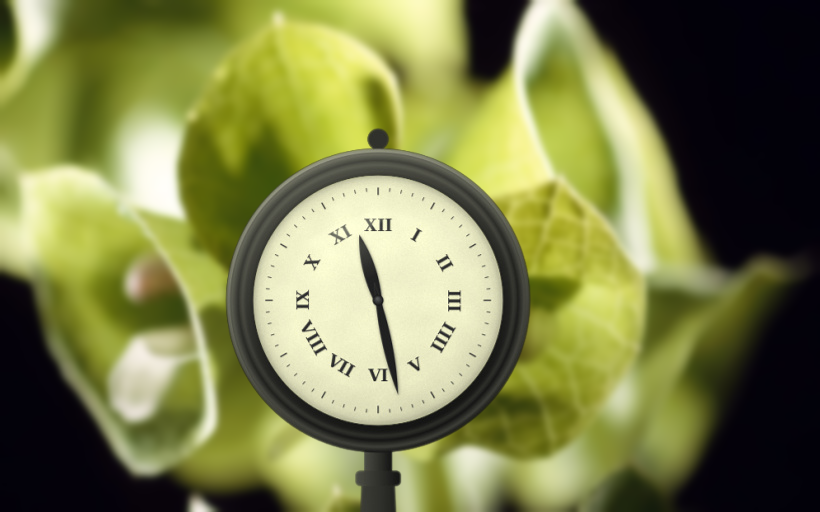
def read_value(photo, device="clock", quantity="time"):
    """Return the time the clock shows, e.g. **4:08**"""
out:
**11:28**
